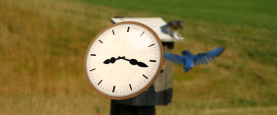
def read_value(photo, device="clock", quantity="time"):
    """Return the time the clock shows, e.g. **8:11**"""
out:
**8:17**
